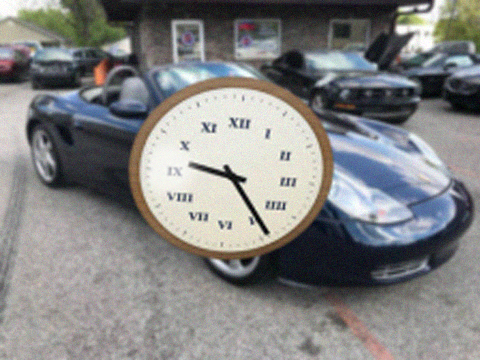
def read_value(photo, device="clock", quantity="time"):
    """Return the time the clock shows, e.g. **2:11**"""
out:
**9:24**
